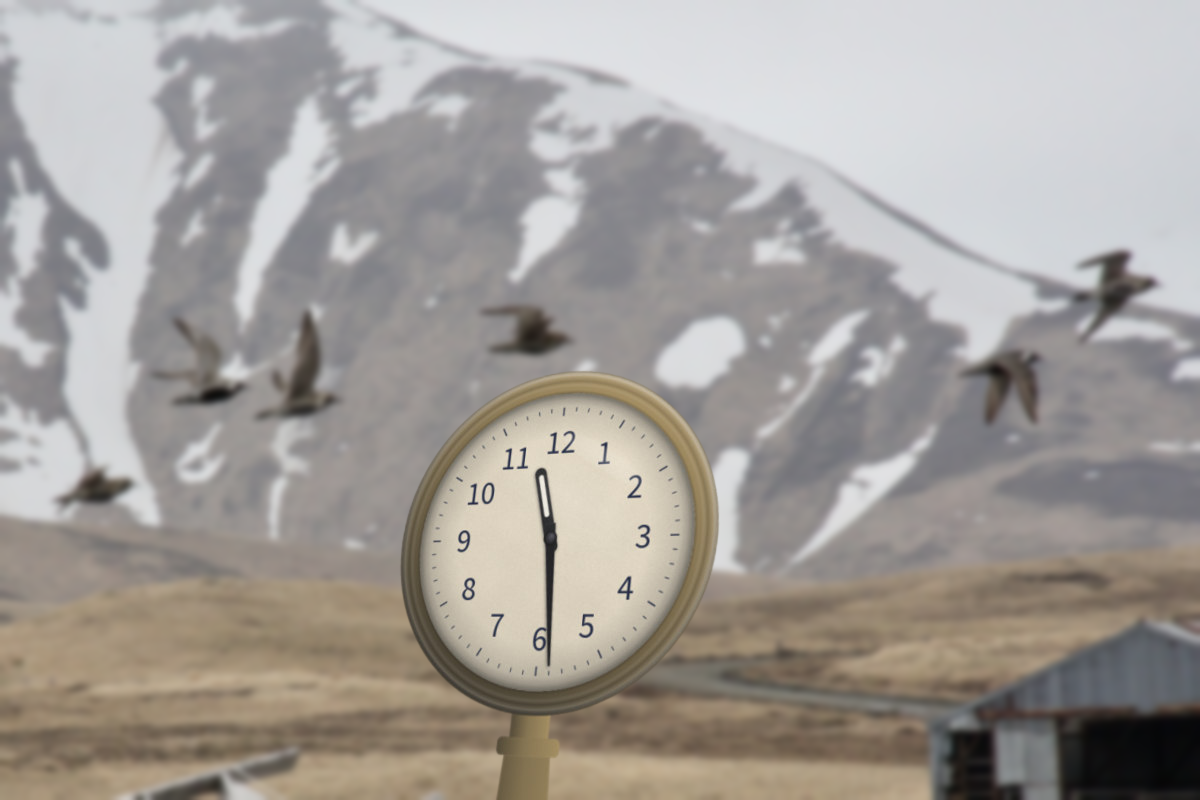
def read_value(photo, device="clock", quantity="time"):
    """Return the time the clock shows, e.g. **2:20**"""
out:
**11:29**
